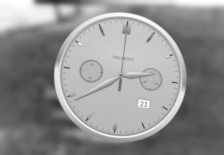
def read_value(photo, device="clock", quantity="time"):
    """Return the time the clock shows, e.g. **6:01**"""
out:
**2:39**
